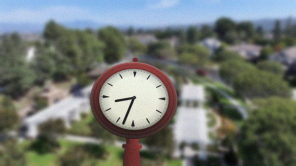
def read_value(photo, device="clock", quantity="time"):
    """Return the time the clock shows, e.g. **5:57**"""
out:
**8:33**
